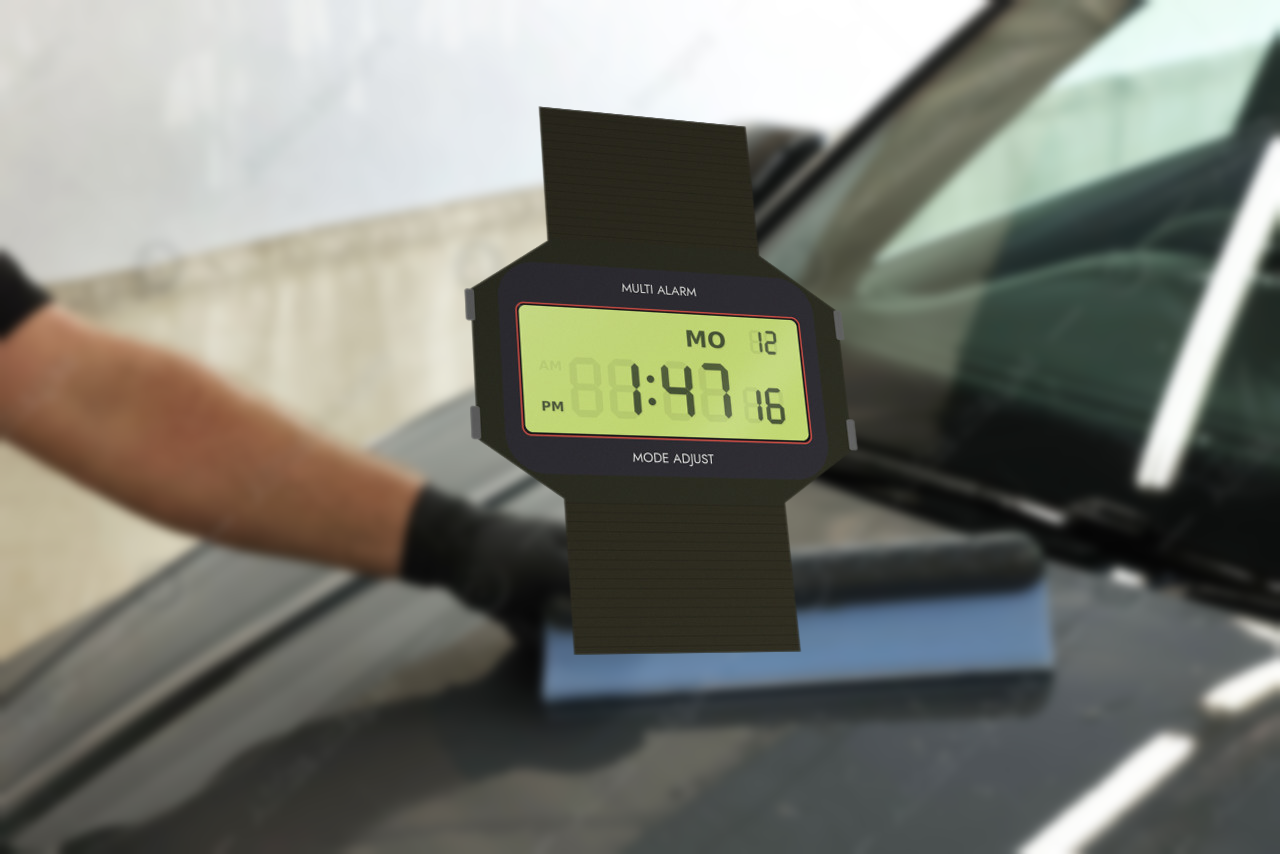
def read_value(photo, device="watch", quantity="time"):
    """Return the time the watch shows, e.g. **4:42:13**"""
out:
**1:47:16**
